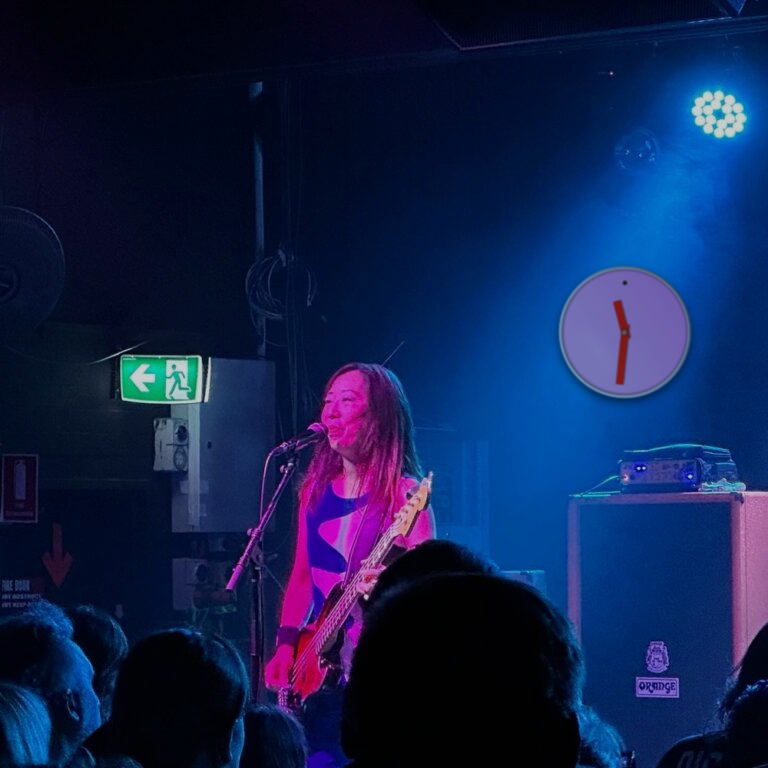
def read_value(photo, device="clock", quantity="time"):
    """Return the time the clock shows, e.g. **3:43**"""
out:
**11:31**
